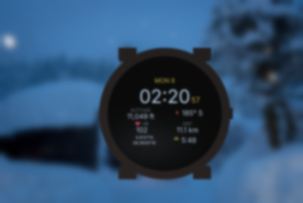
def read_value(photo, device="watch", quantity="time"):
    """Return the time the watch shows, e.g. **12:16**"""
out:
**2:20**
